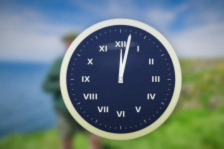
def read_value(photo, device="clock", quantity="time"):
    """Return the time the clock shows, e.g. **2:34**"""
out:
**12:02**
